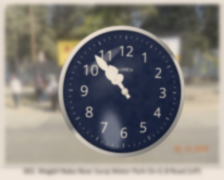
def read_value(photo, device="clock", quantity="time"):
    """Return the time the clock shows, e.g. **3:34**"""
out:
**10:53**
